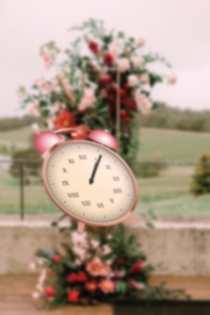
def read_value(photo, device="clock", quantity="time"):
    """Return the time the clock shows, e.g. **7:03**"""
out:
**1:06**
